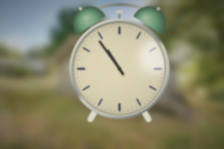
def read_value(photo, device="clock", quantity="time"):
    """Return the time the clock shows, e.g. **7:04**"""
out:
**10:54**
